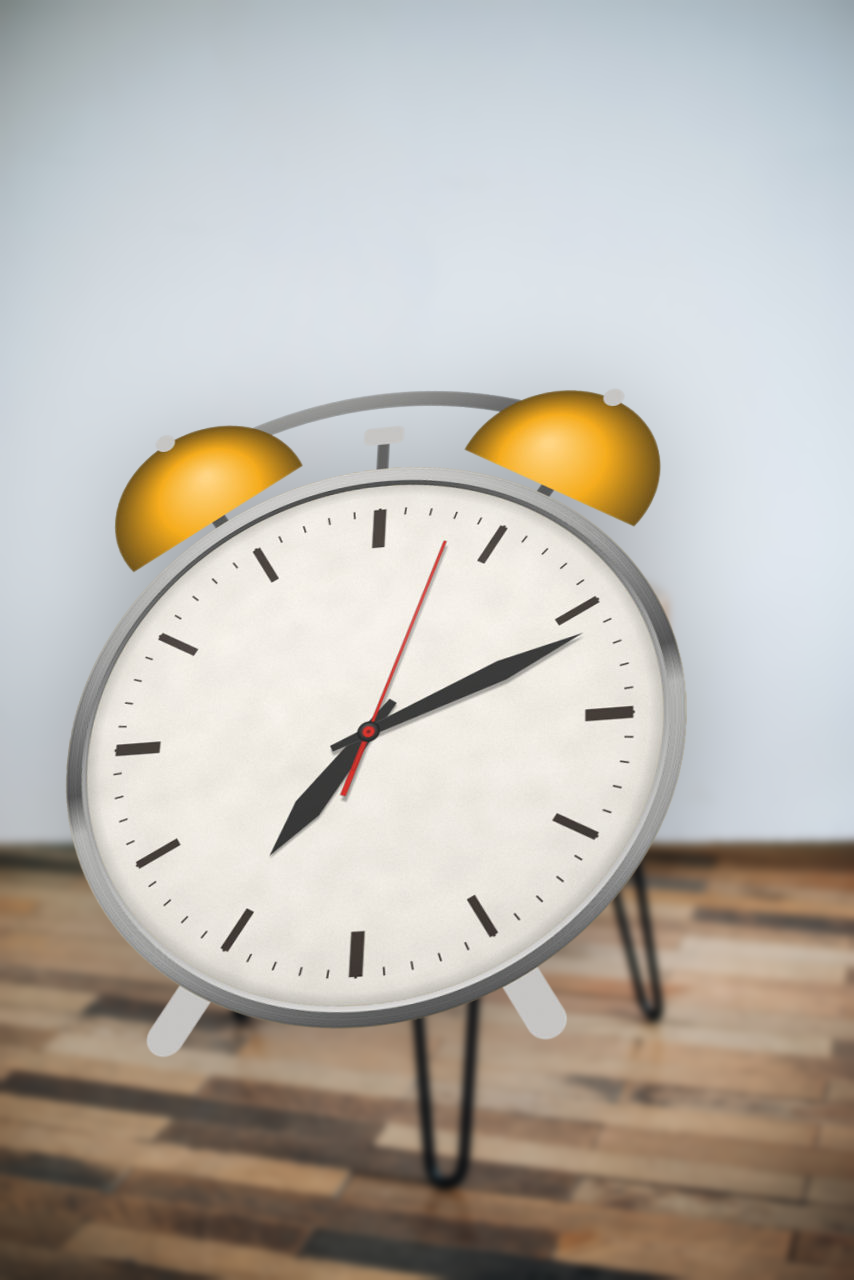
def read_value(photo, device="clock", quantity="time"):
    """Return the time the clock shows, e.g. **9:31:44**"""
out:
**7:11:03**
